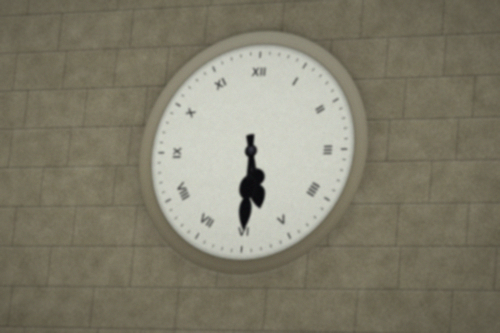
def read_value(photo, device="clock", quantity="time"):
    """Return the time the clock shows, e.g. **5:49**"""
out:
**5:30**
